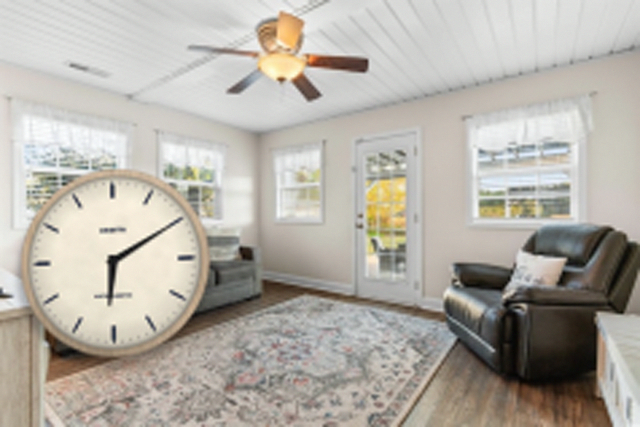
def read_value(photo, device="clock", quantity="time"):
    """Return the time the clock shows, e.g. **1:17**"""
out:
**6:10**
